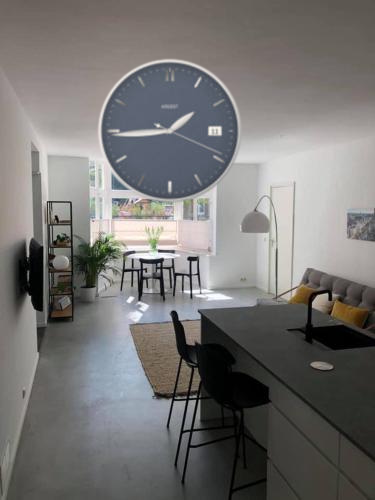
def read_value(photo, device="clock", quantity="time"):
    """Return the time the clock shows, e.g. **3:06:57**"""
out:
**1:44:19**
